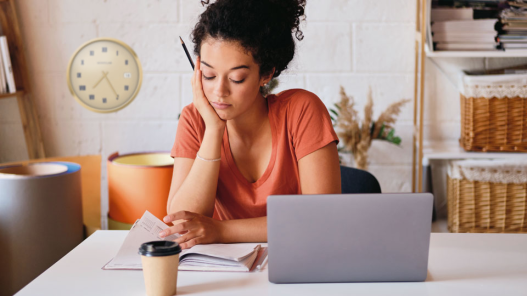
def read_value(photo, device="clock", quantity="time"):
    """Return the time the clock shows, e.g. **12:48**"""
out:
**7:25**
